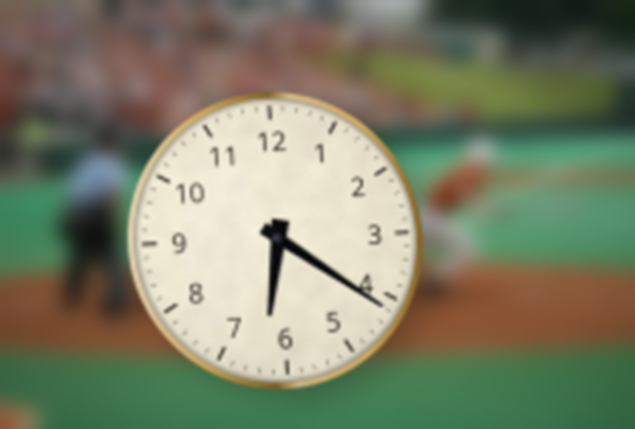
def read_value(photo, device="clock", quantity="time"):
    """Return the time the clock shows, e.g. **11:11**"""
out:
**6:21**
